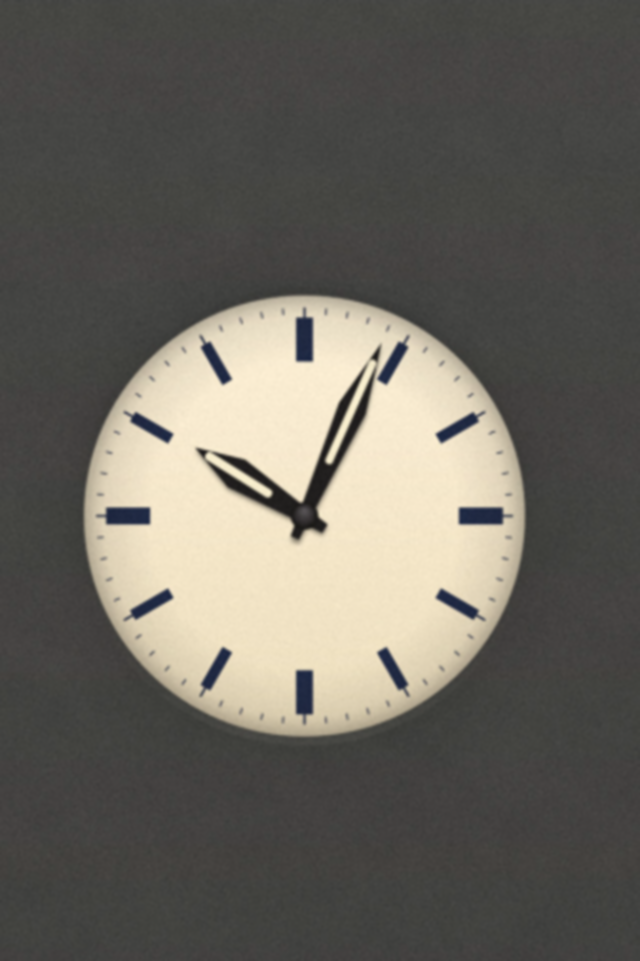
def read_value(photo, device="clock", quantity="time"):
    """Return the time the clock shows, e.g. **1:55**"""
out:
**10:04**
